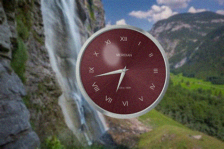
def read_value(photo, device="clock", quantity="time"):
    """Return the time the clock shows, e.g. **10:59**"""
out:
**6:43**
